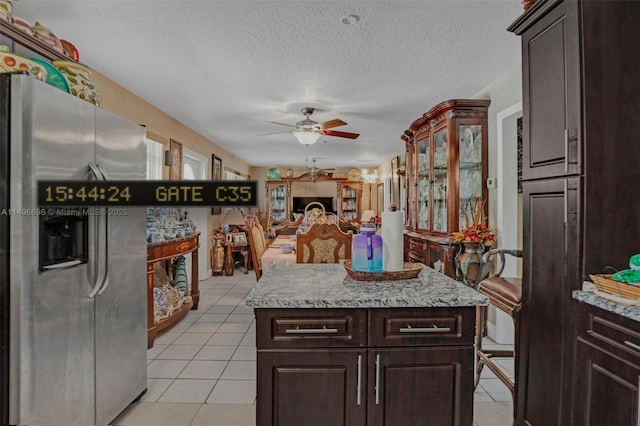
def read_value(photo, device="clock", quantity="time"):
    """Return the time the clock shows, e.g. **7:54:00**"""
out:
**15:44:24**
